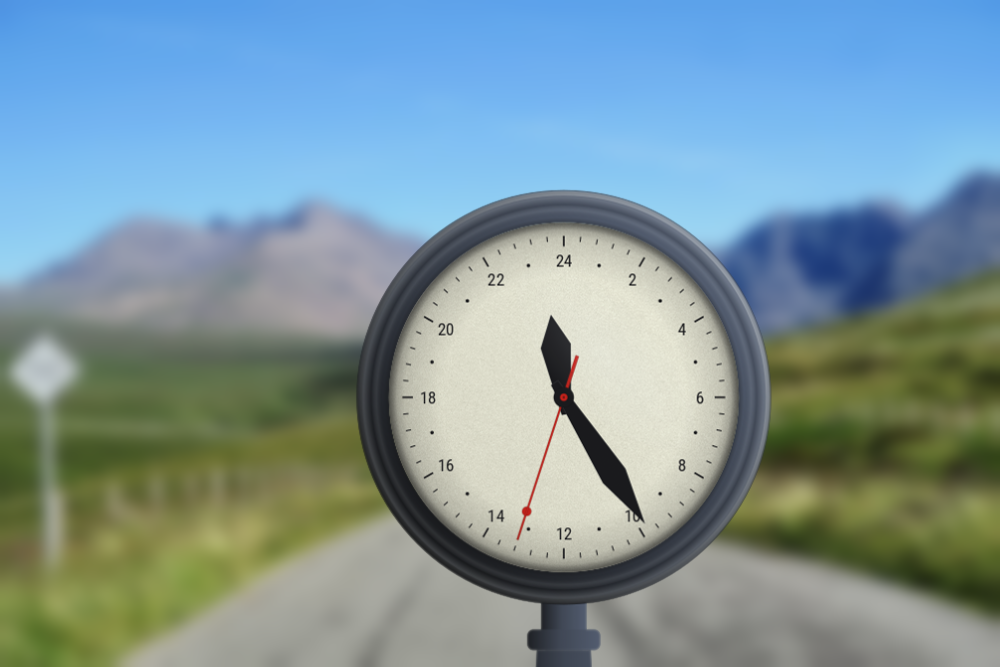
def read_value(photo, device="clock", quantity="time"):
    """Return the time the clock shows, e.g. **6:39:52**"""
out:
**23:24:33**
